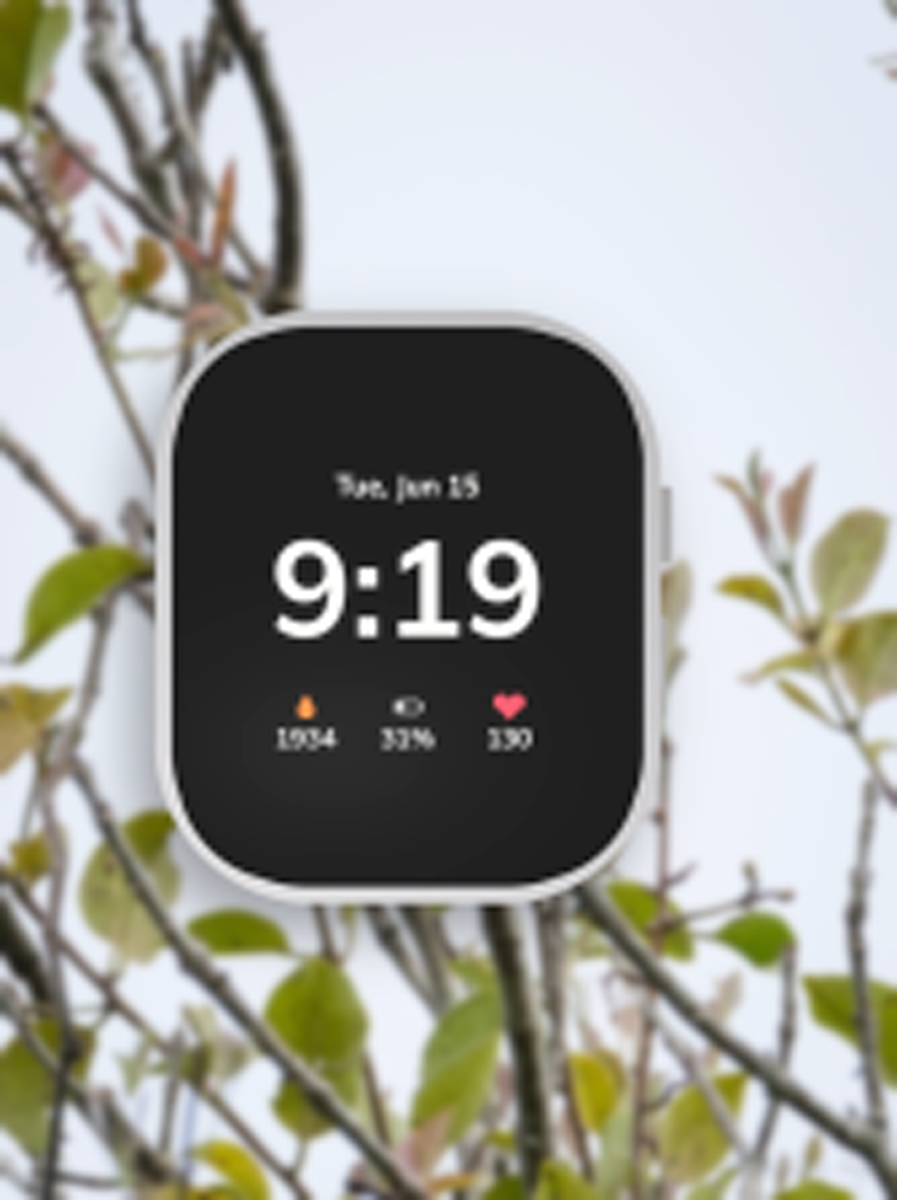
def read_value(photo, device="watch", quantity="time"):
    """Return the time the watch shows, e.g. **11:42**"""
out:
**9:19**
